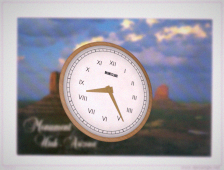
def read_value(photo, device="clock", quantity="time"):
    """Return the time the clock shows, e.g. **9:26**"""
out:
**8:24**
